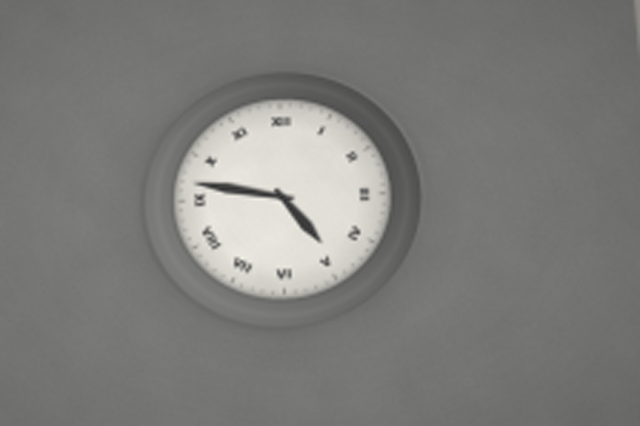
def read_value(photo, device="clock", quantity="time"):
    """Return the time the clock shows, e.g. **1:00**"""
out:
**4:47**
